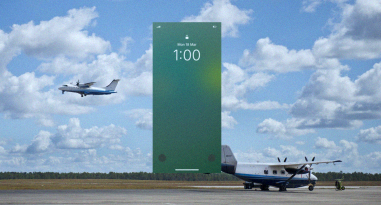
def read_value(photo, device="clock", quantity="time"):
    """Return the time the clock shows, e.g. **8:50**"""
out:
**1:00**
